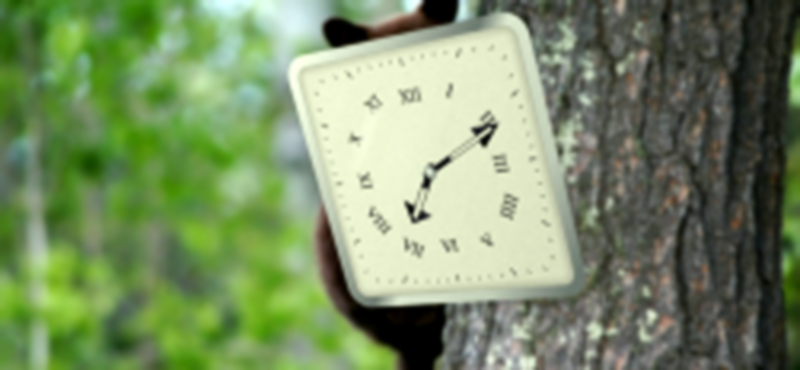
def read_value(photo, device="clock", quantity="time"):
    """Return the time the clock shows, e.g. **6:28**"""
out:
**7:11**
